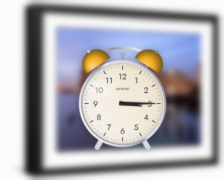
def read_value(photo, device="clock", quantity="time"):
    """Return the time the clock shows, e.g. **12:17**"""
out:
**3:15**
